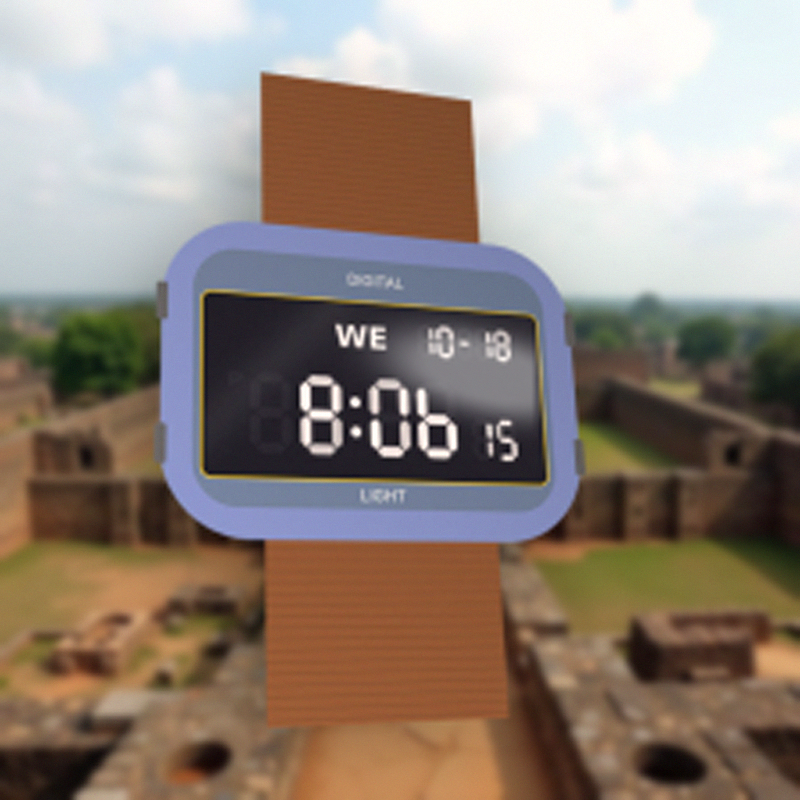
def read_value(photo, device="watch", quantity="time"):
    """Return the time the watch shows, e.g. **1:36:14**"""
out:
**8:06:15**
